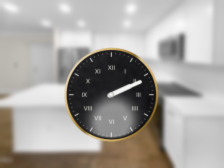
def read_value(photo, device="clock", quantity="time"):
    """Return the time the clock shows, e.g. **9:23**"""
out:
**2:11**
